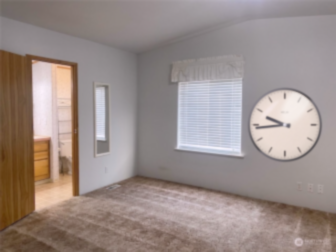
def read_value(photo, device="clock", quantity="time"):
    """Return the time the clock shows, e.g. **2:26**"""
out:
**9:44**
